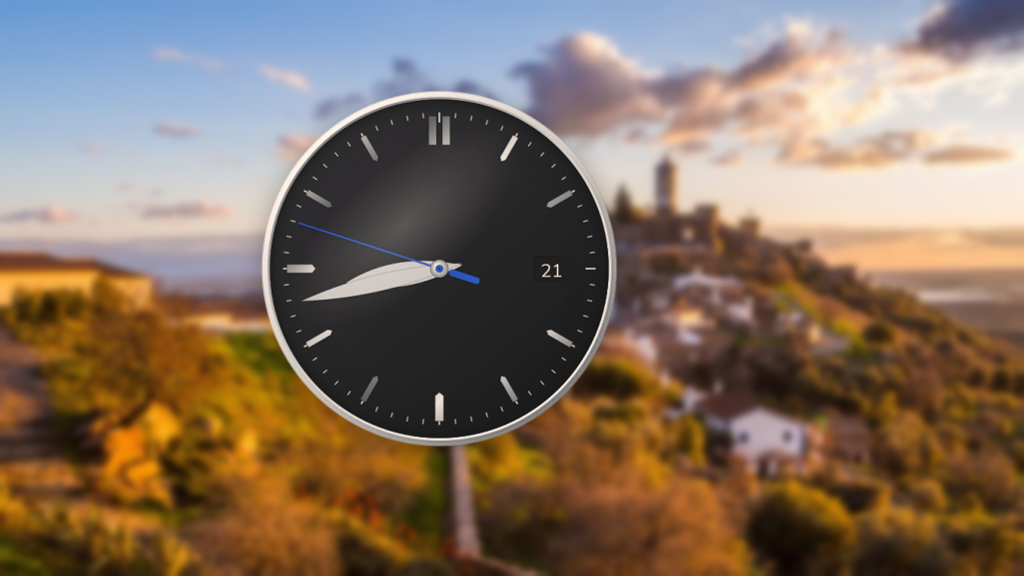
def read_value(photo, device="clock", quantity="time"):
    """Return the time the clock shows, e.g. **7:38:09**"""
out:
**8:42:48**
